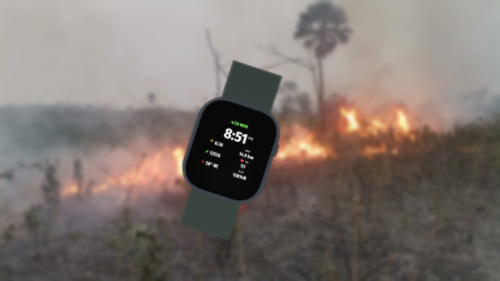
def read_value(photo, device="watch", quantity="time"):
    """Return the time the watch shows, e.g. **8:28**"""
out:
**8:51**
